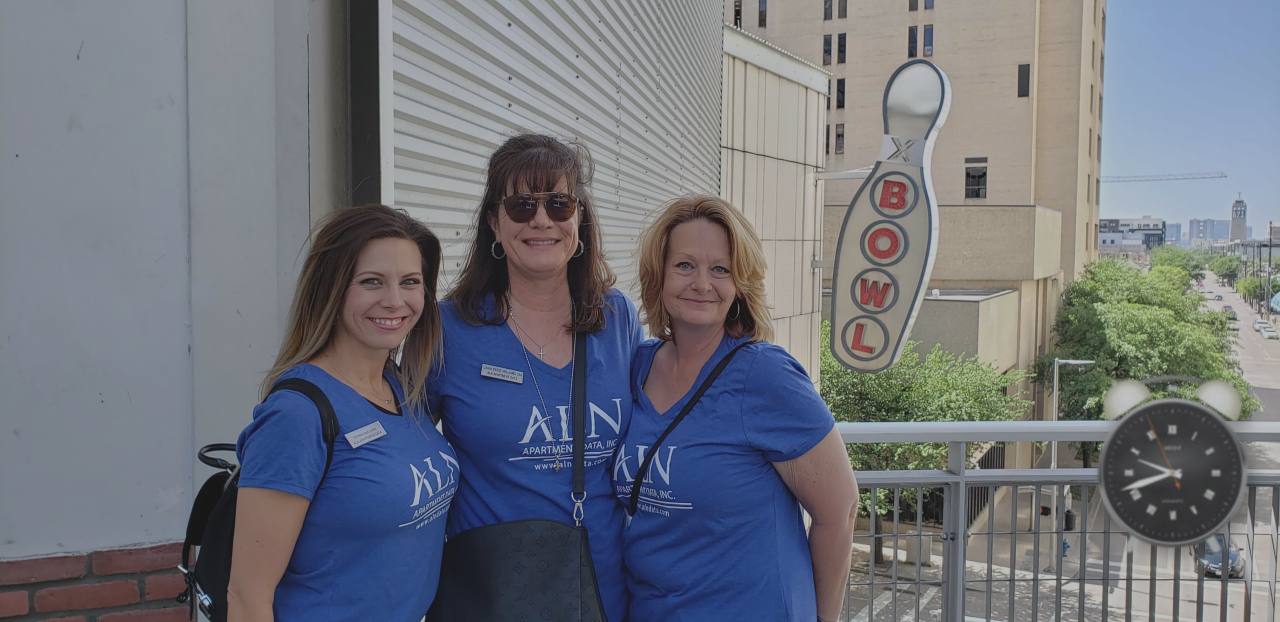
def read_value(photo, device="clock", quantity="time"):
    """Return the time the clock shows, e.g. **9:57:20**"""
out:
**9:41:56**
